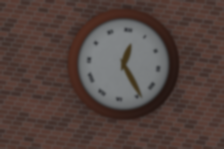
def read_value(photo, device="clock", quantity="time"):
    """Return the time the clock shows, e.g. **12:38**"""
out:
**12:24**
